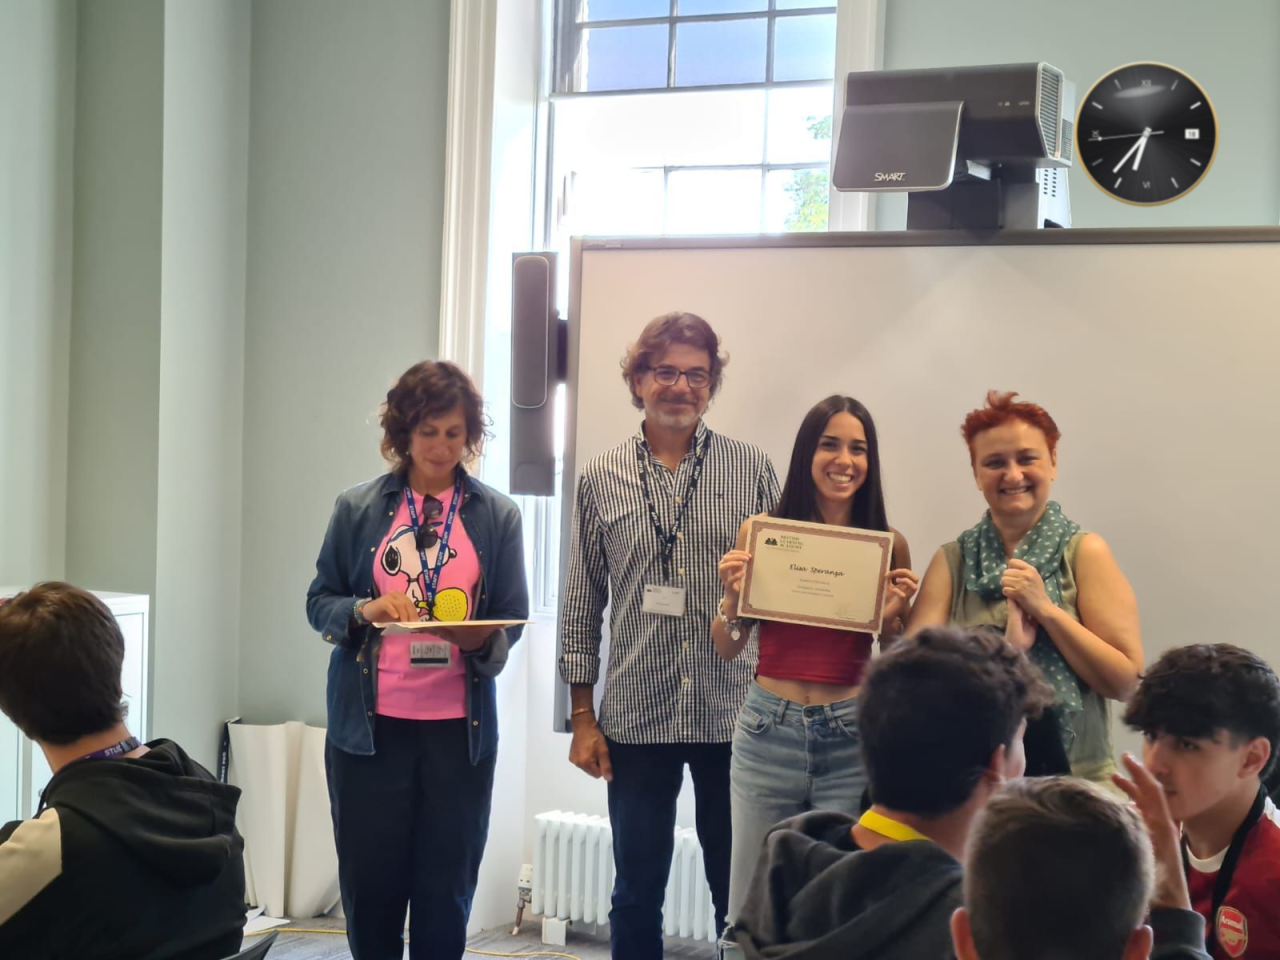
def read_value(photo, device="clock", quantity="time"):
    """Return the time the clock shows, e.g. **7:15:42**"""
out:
**6:36:44**
